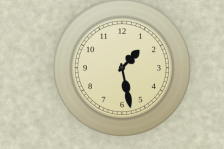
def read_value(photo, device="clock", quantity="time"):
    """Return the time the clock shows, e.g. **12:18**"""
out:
**1:28**
